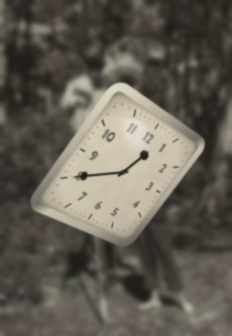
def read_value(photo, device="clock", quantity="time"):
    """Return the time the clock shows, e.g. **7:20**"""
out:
**12:40**
